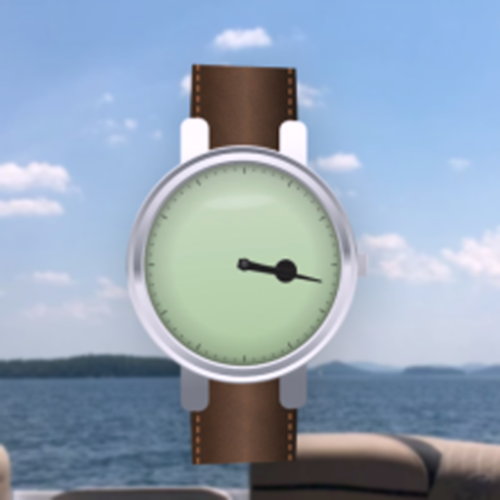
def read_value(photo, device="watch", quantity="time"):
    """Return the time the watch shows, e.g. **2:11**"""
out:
**3:17**
